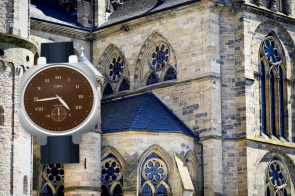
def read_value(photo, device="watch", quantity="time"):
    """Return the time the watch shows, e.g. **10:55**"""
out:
**4:44**
